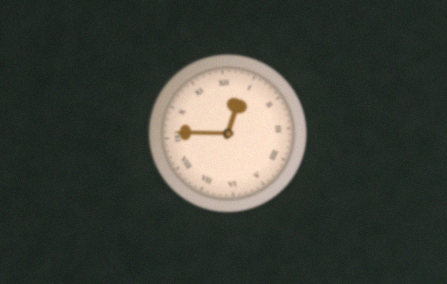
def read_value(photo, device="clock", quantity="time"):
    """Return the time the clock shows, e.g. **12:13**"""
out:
**12:46**
